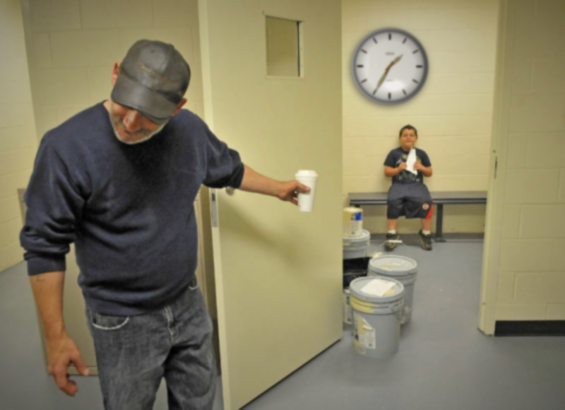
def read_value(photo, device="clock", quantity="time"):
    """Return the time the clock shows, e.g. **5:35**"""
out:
**1:35**
